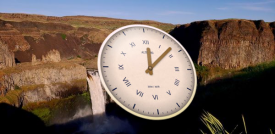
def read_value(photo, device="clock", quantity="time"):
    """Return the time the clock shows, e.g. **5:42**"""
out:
**12:08**
